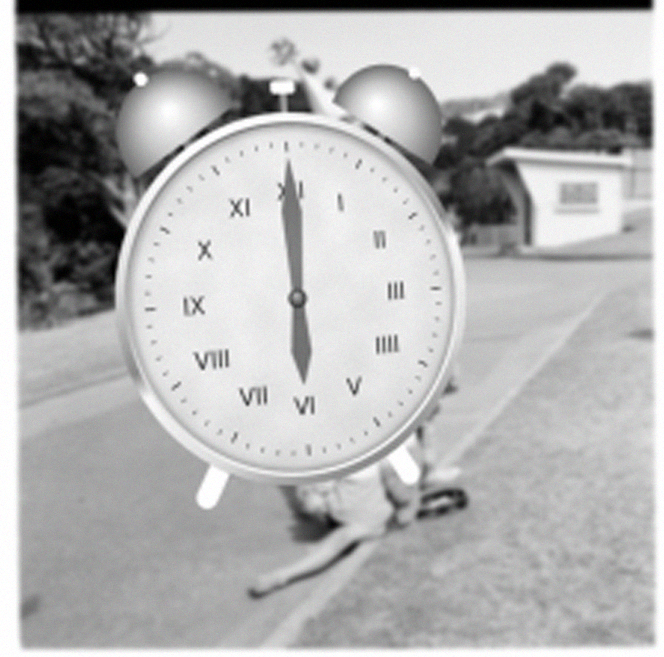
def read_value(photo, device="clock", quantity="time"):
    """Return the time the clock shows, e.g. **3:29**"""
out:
**6:00**
